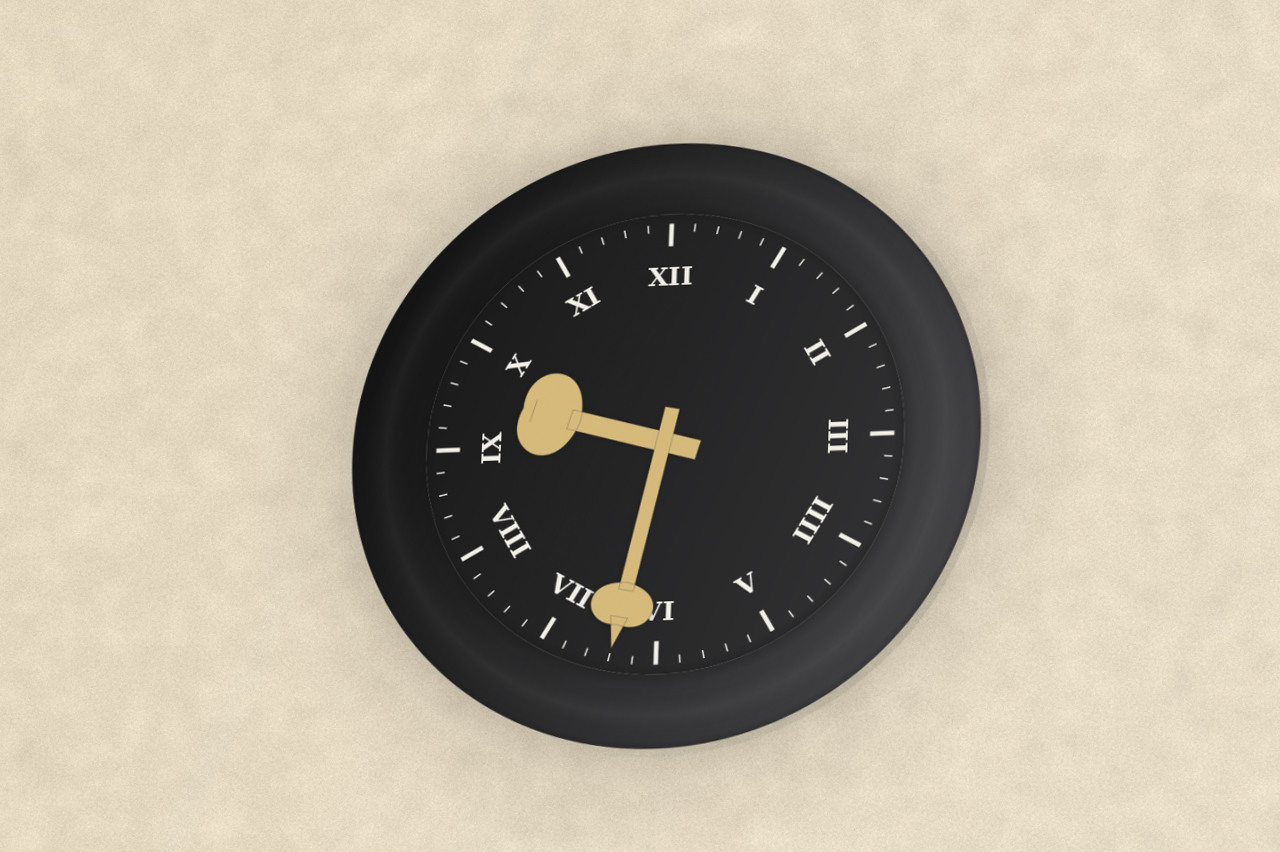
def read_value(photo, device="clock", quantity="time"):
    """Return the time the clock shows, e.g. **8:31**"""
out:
**9:32**
